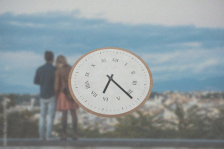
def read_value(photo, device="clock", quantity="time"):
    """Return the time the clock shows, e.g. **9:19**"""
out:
**6:21**
